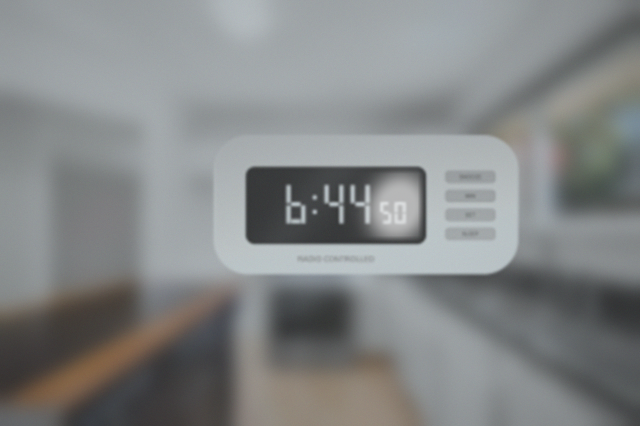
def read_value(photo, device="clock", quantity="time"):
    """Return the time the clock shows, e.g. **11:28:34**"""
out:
**6:44:50**
